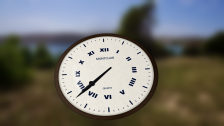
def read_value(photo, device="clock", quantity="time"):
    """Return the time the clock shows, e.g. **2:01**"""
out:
**7:38**
